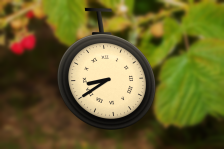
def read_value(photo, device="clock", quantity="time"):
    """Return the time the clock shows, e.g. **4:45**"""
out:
**8:40**
